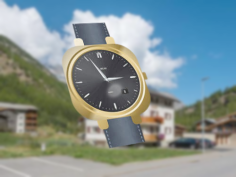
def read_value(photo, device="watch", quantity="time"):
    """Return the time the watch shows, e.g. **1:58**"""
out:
**2:56**
